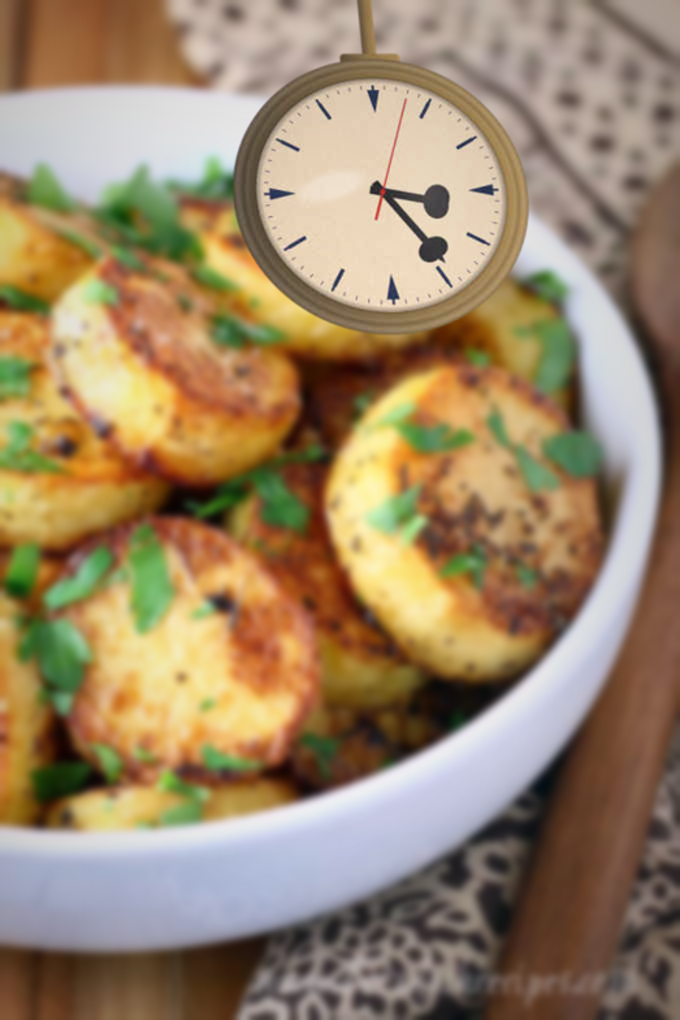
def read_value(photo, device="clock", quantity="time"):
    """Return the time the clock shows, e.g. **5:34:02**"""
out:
**3:24:03**
